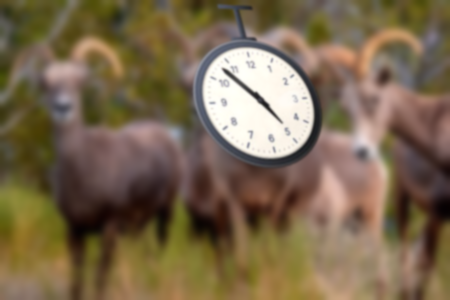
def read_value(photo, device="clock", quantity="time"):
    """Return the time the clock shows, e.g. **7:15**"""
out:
**4:53**
